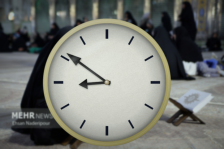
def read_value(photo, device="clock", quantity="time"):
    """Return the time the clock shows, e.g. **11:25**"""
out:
**8:51**
